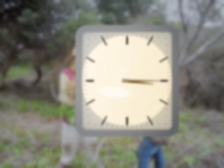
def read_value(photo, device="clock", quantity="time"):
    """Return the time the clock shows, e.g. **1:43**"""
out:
**3:15**
